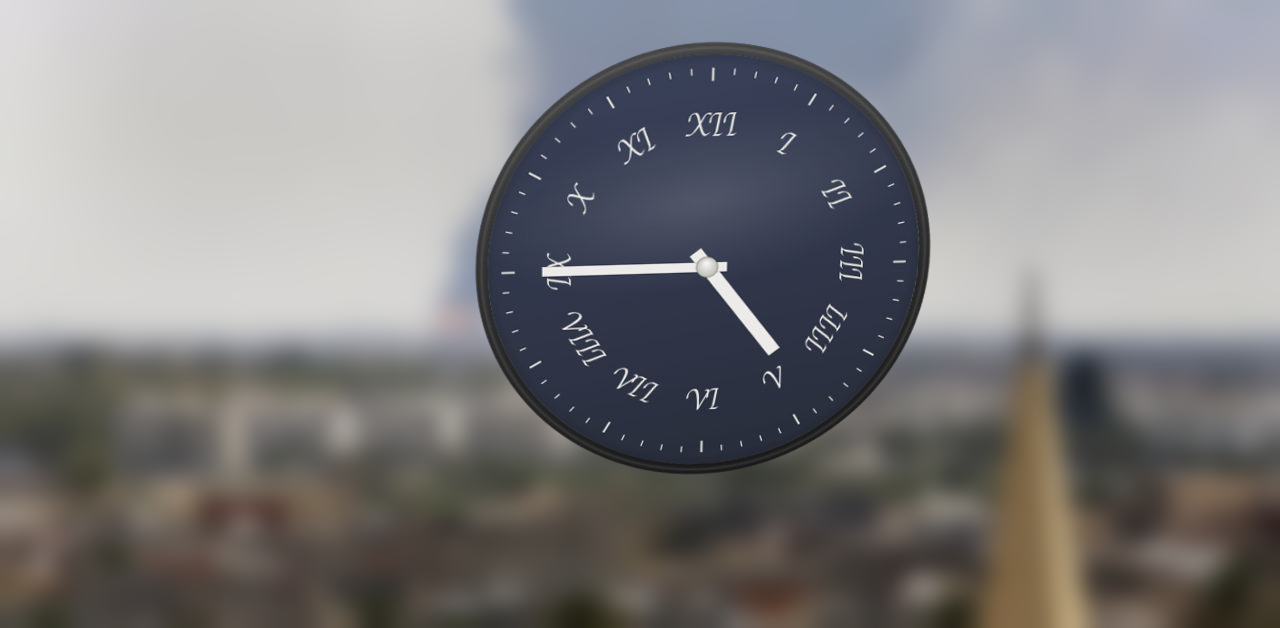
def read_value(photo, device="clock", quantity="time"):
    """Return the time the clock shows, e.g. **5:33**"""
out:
**4:45**
